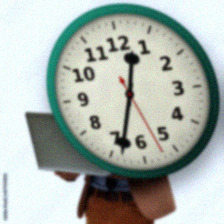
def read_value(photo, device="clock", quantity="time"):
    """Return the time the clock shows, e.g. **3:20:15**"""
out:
**12:33:27**
